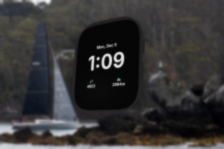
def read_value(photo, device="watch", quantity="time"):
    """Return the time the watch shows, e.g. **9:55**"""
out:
**1:09**
